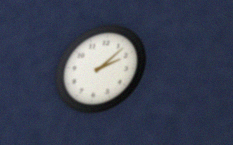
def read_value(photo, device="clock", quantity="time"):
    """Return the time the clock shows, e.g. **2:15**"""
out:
**2:07**
